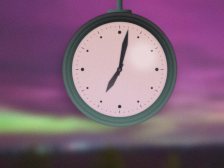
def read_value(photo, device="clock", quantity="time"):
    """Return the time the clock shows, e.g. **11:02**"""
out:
**7:02**
